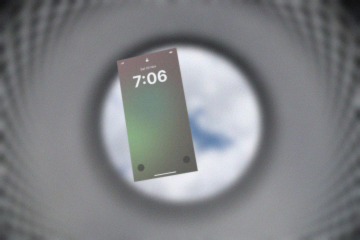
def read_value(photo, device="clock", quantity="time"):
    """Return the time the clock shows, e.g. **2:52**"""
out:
**7:06**
